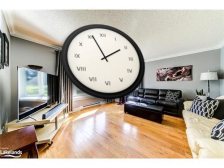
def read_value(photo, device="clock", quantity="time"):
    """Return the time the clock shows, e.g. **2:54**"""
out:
**1:56**
